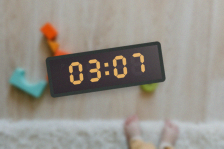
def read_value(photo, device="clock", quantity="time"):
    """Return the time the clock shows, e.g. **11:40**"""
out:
**3:07**
